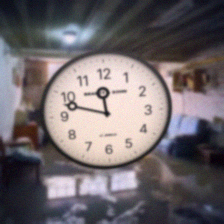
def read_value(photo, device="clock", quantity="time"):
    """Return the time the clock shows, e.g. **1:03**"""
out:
**11:48**
